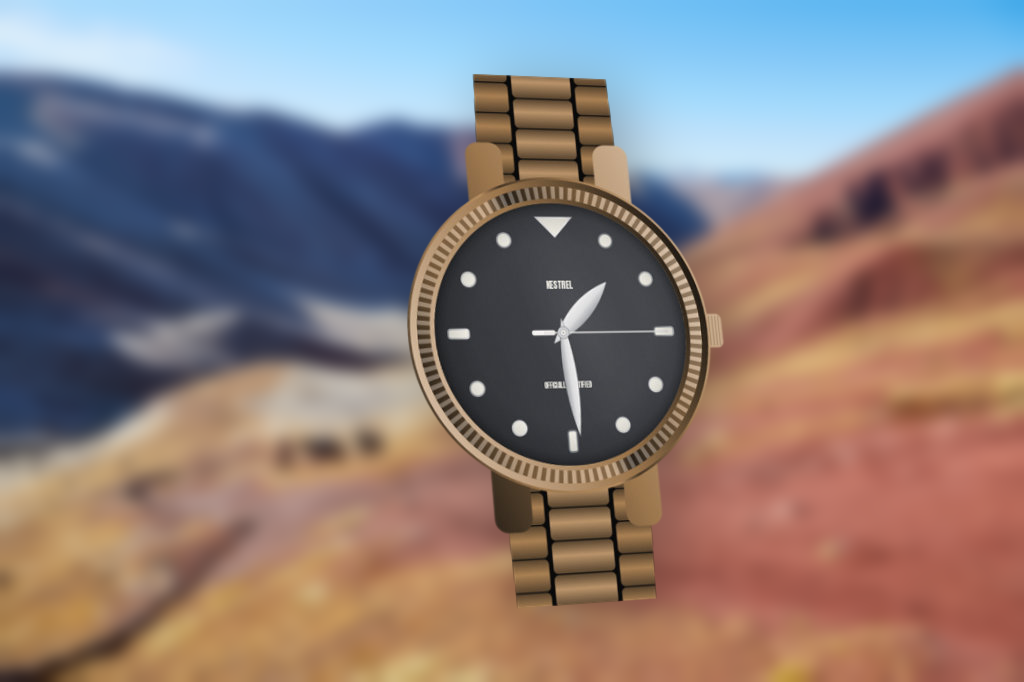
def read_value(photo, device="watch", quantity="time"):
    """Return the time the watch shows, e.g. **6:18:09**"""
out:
**1:29:15**
